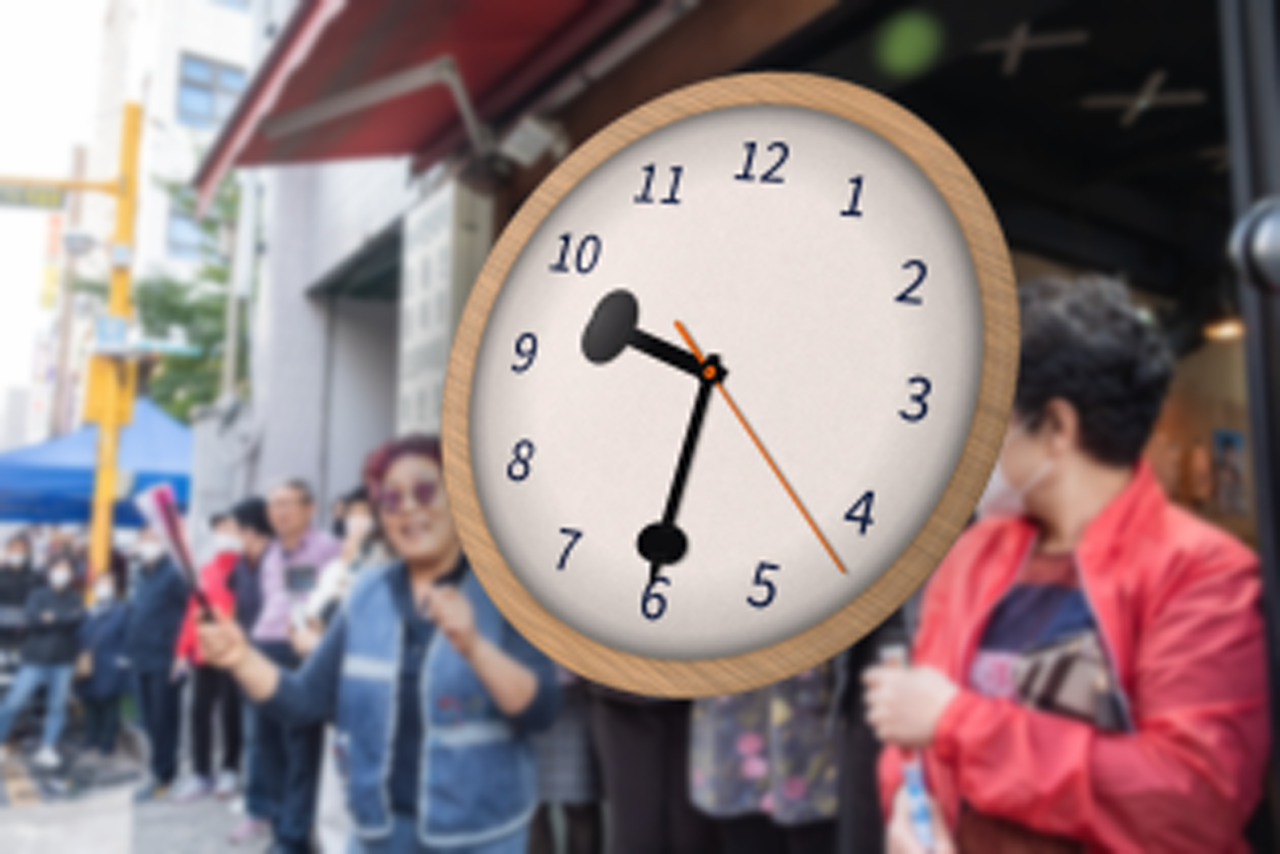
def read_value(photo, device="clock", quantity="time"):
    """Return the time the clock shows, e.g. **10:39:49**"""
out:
**9:30:22**
